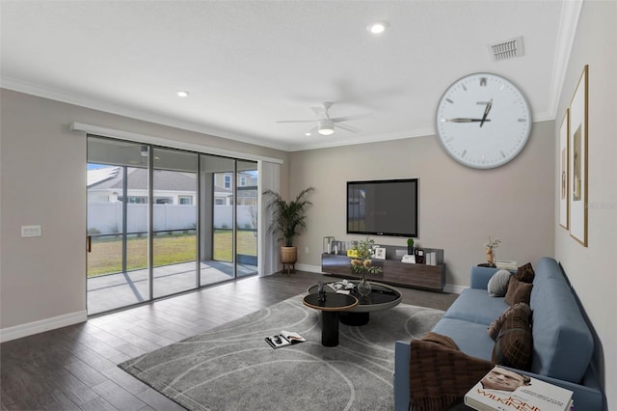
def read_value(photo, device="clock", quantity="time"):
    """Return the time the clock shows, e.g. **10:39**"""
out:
**12:45**
